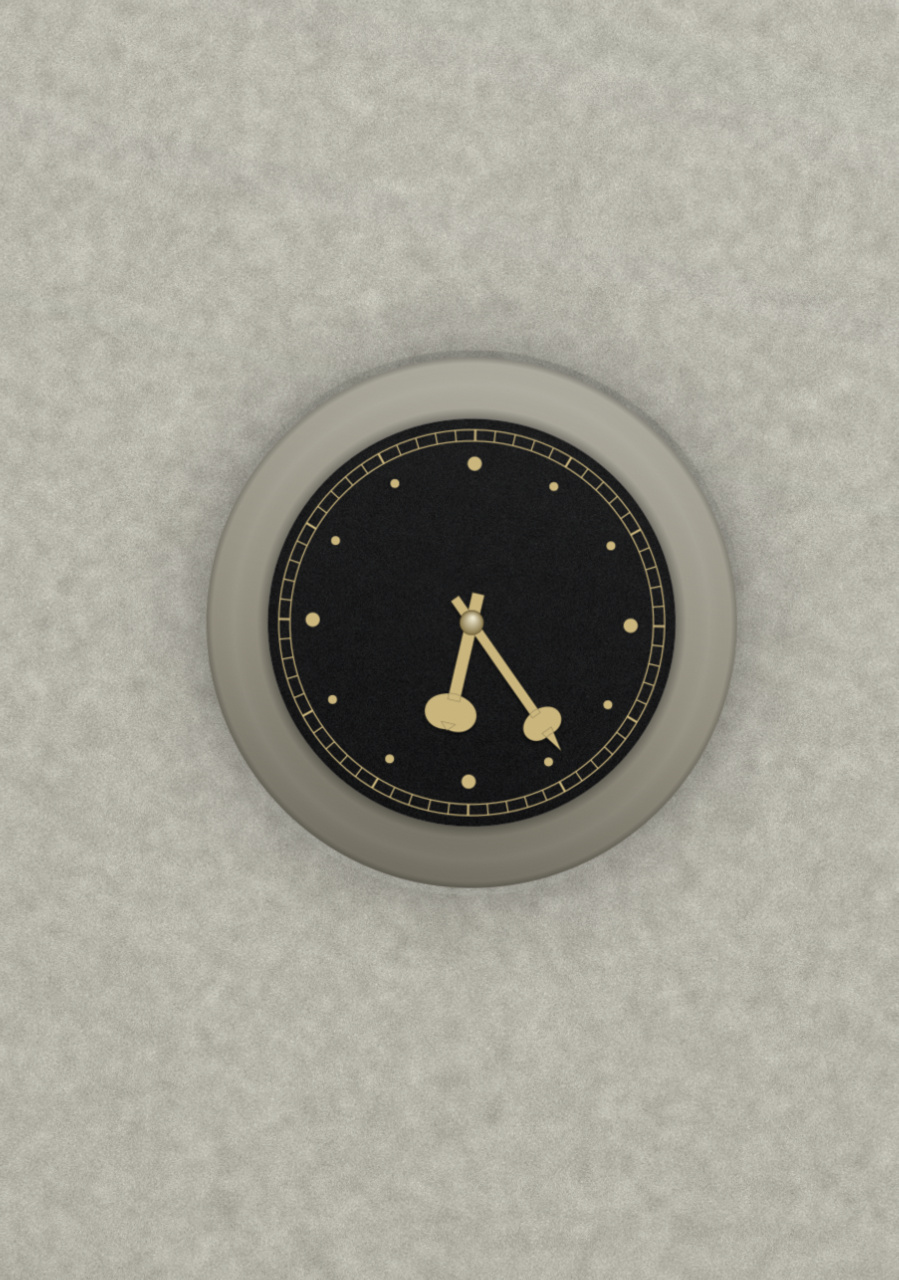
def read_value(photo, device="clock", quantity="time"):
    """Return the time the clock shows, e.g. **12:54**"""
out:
**6:24**
